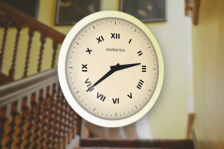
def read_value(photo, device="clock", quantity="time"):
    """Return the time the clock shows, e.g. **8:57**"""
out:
**2:39**
